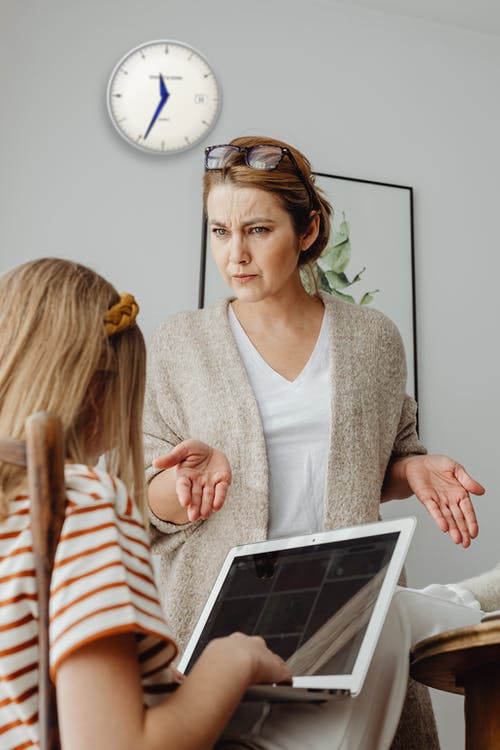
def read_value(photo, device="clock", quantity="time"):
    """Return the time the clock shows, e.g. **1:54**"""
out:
**11:34**
